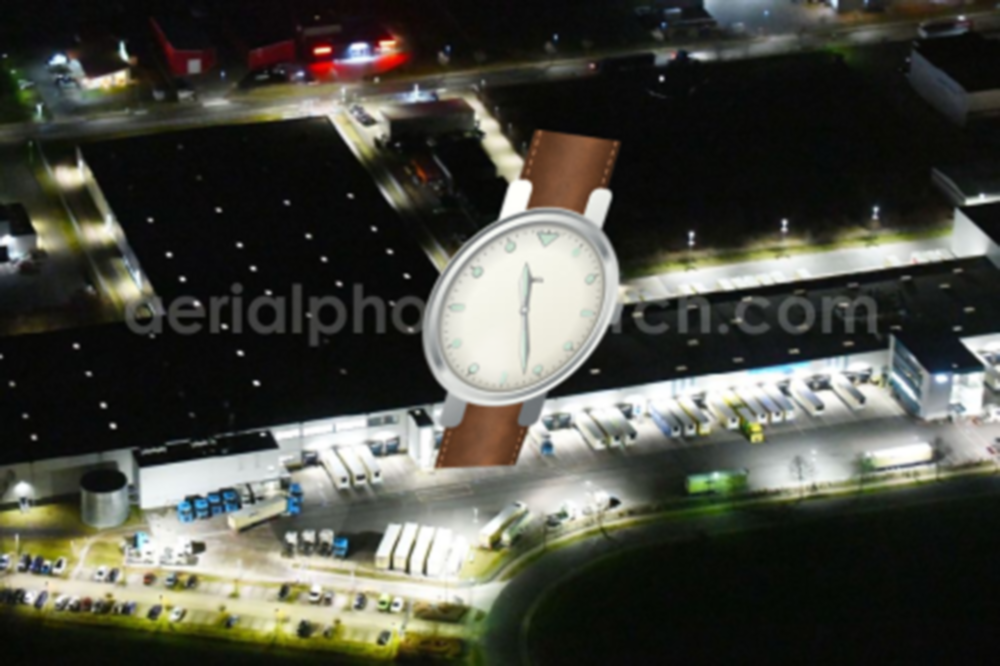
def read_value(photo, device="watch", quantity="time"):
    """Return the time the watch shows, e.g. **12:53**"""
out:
**11:27**
